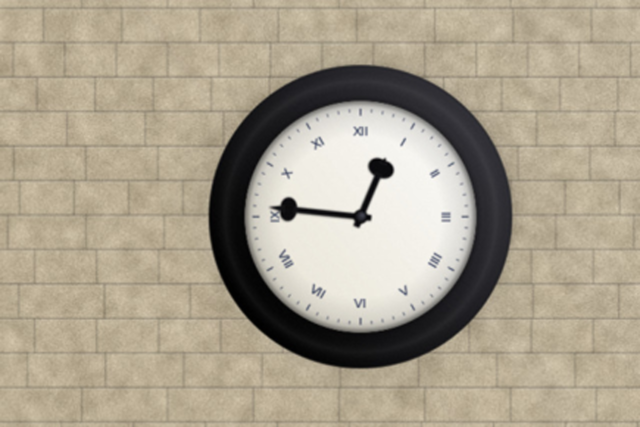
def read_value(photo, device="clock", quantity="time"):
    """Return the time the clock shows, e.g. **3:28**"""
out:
**12:46**
